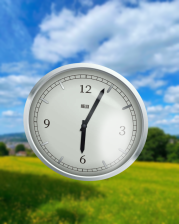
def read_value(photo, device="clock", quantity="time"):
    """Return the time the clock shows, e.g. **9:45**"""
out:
**6:04**
